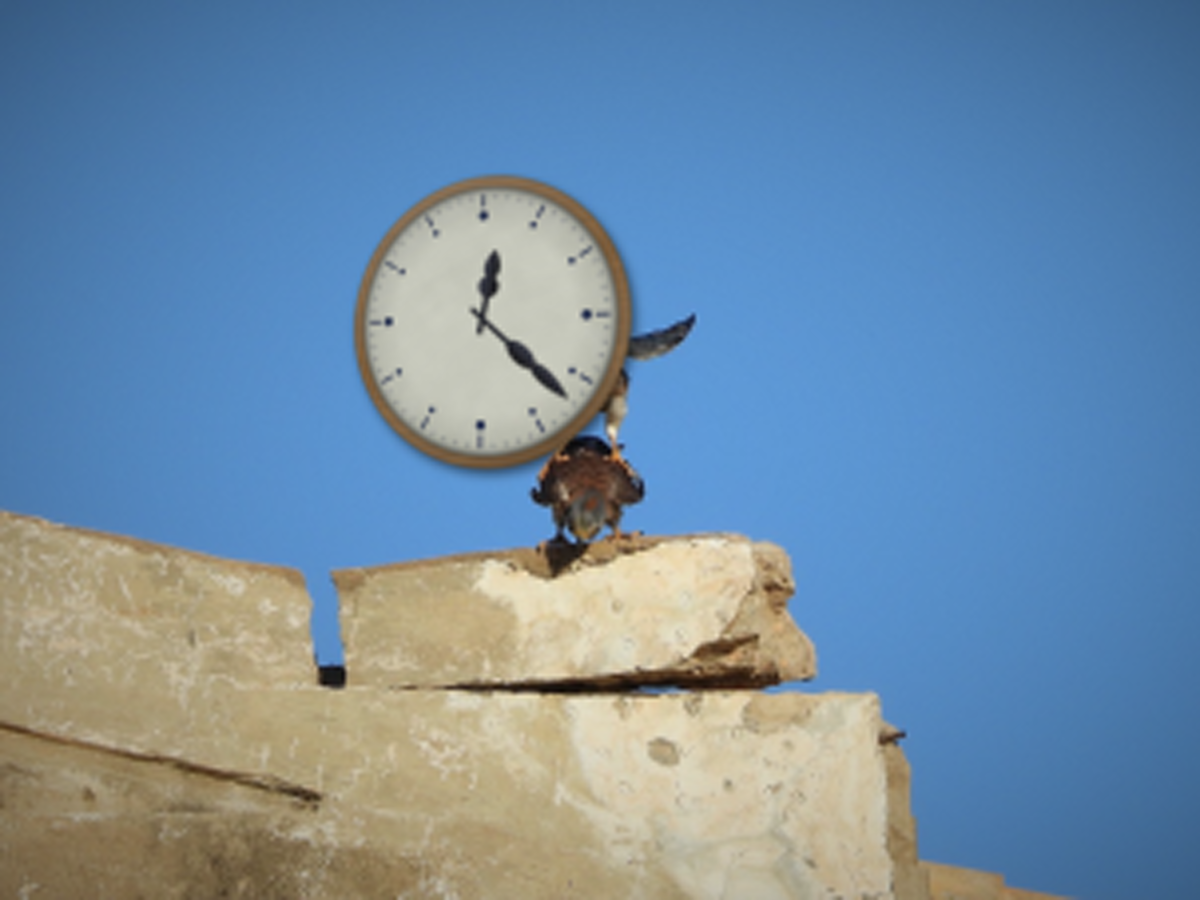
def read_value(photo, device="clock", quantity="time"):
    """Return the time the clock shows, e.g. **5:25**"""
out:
**12:22**
